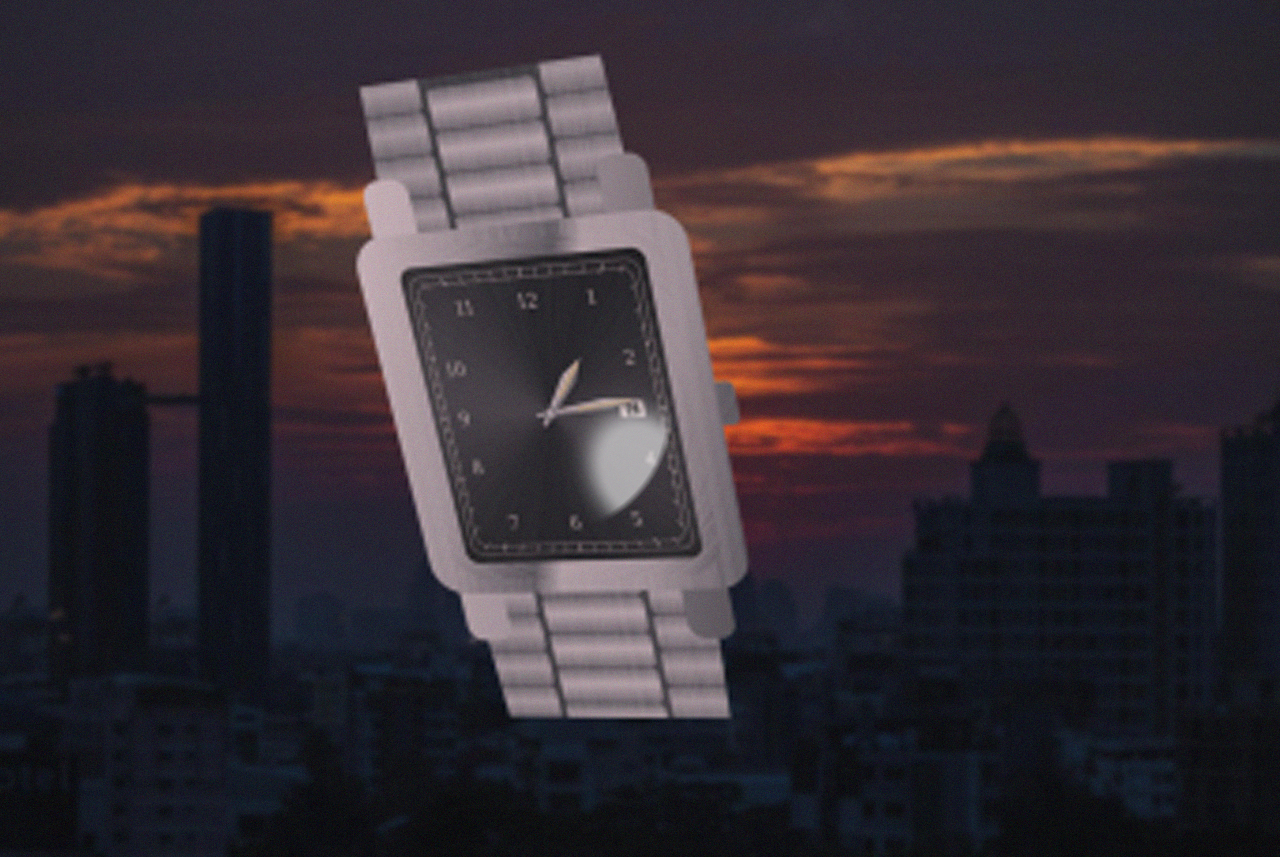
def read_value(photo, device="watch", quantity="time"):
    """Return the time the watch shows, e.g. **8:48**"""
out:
**1:14**
